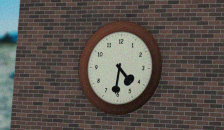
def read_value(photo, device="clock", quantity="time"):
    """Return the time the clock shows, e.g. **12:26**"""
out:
**4:31**
